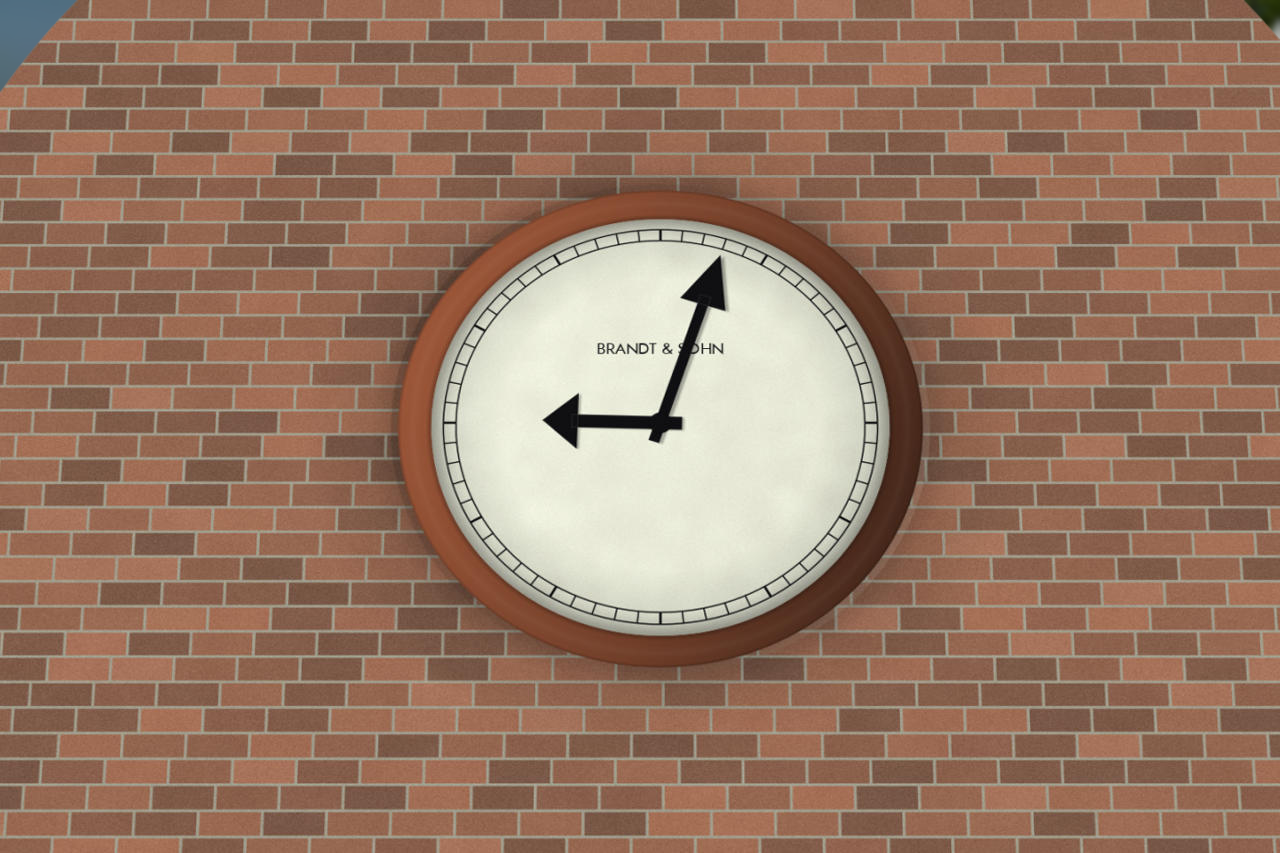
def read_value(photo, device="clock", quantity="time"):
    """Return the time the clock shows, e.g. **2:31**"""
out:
**9:03**
